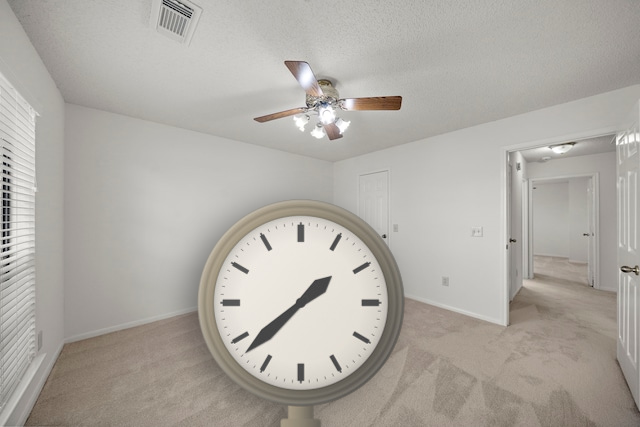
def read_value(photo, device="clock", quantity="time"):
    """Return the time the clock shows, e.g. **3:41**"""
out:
**1:38**
